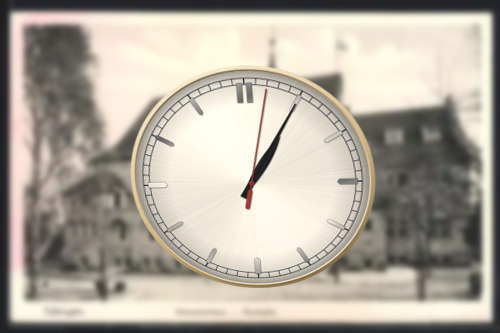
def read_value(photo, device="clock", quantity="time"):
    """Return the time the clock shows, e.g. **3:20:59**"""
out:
**1:05:02**
